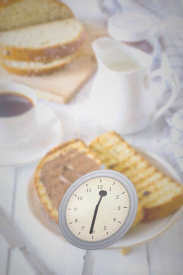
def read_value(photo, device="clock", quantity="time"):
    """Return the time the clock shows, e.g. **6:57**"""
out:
**12:31**
